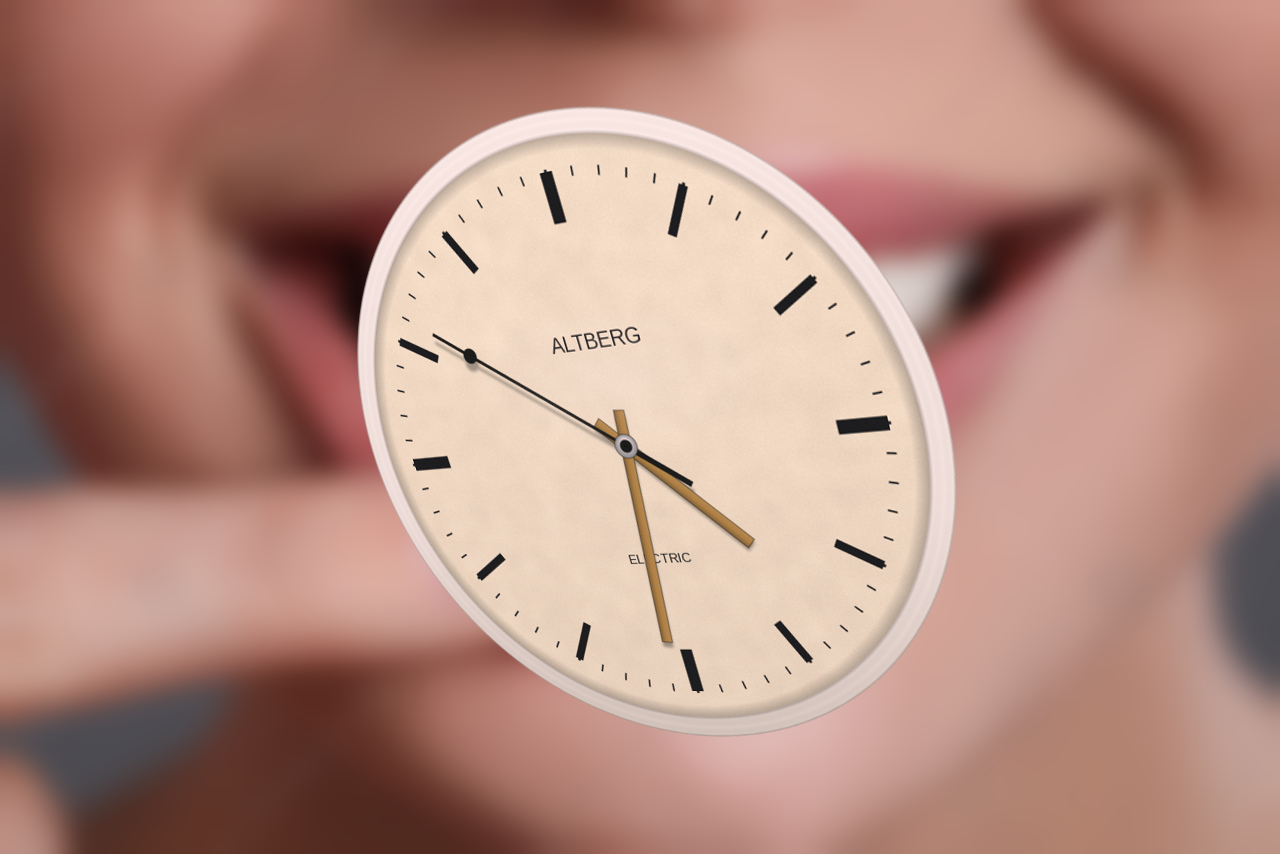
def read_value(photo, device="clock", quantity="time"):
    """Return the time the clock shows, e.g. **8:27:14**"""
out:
**4:30:51**
